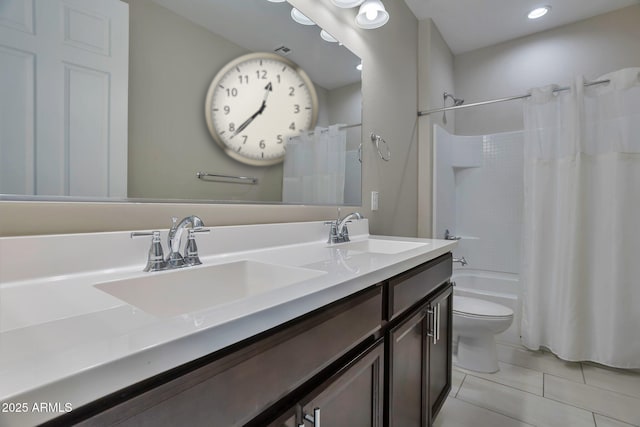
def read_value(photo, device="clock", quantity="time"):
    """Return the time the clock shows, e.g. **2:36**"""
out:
**12:38**
